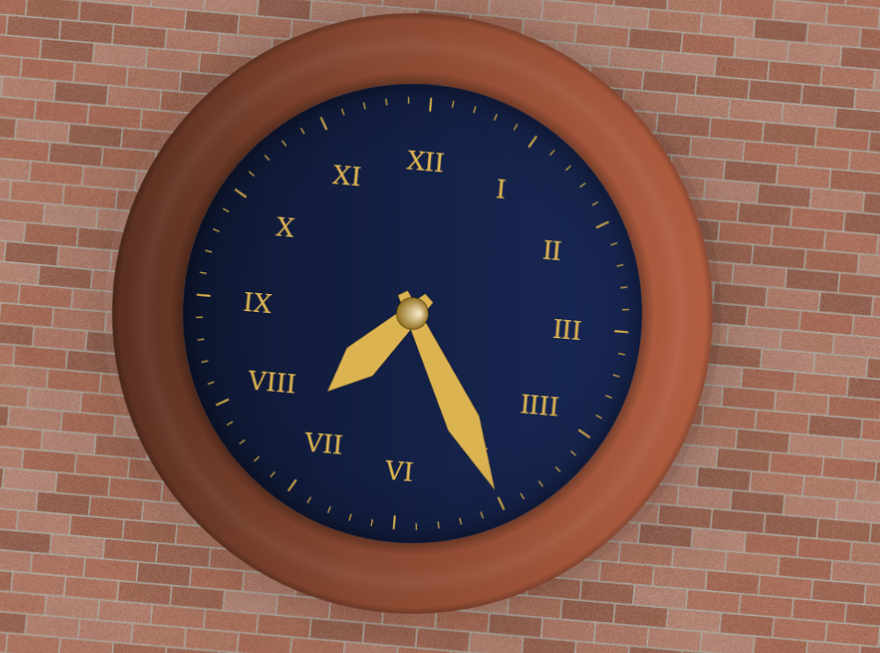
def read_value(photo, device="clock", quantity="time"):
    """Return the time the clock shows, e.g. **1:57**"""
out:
**7:25**
